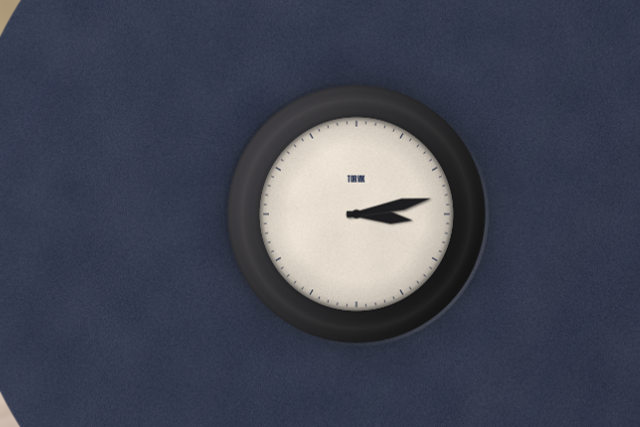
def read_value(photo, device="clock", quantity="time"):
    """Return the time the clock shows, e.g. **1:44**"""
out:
**3:13**
